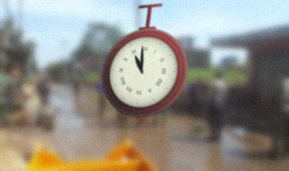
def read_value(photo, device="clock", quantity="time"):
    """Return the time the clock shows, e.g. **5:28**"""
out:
**10:59**
